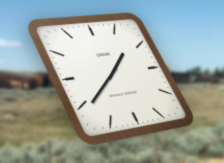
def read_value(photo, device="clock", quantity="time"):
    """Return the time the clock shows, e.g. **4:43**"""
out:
**1:39**
